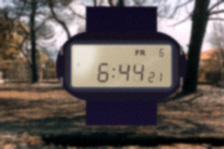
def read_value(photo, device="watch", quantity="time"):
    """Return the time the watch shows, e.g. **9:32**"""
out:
**6:44**
